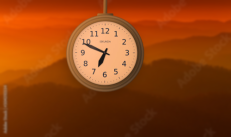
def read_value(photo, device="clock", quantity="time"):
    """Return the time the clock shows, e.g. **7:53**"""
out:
**6:49**
